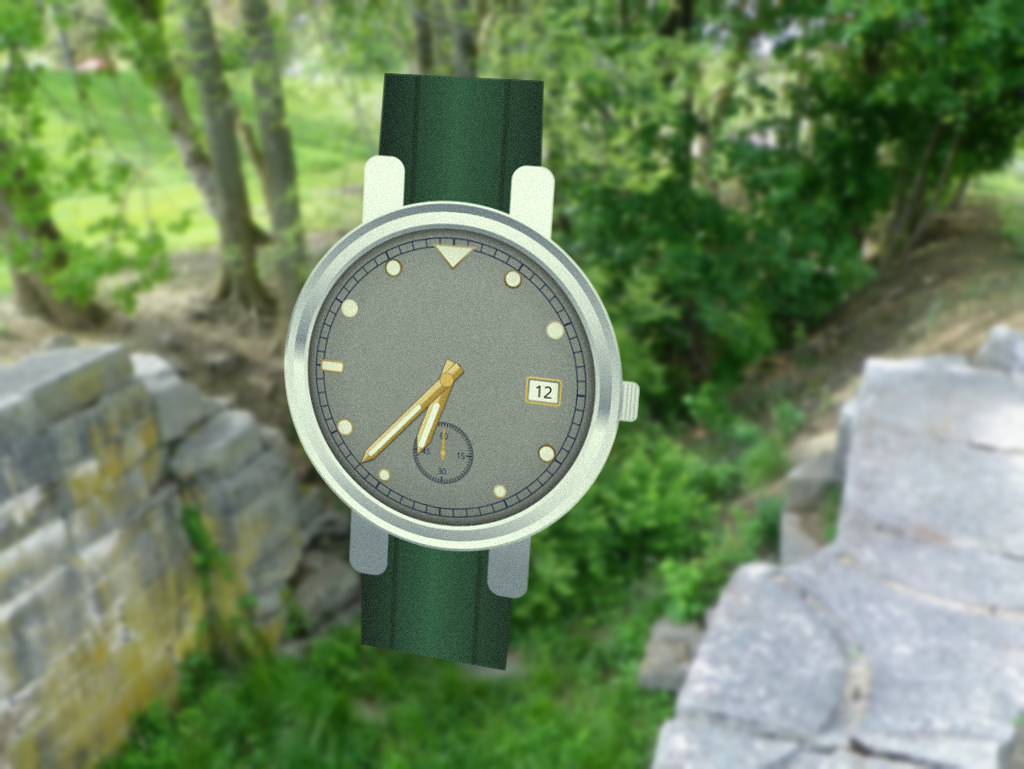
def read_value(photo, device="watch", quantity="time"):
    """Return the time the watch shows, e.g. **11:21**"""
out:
**6:37**
